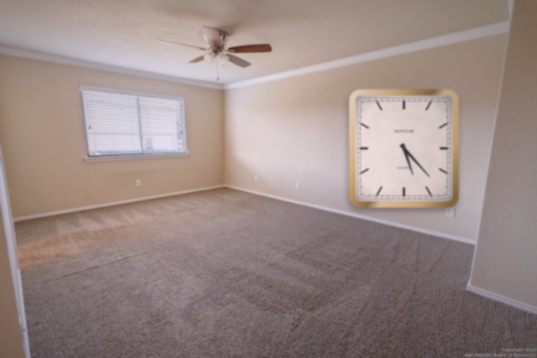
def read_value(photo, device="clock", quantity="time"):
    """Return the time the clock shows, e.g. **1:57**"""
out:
**5:23**
